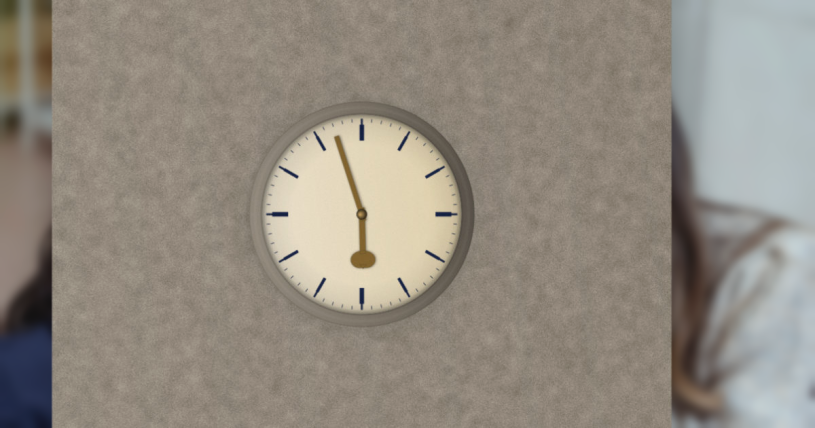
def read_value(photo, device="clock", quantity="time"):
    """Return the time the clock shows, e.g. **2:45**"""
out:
**5:57**
